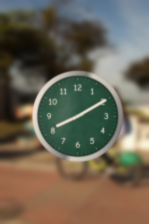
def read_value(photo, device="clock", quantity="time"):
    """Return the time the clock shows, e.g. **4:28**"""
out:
**8:10**
